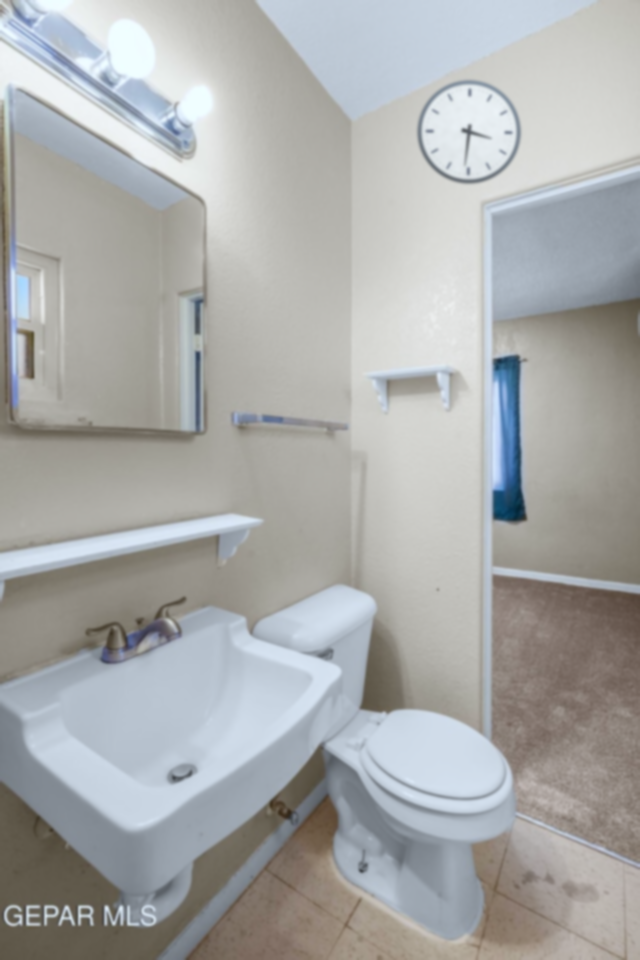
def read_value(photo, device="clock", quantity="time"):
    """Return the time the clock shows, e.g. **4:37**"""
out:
**3:31**
